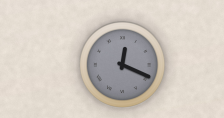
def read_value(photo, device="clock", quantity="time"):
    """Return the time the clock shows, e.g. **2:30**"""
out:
**12:19**
